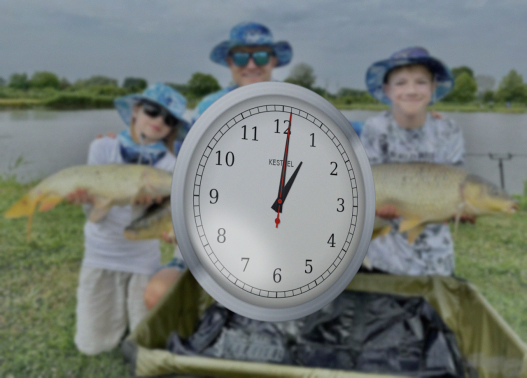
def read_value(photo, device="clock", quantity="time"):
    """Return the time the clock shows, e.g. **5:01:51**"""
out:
**1:01:01**
